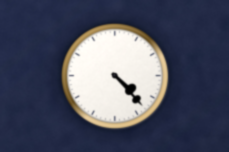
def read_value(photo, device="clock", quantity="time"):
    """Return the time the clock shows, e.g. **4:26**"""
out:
**4:23**
